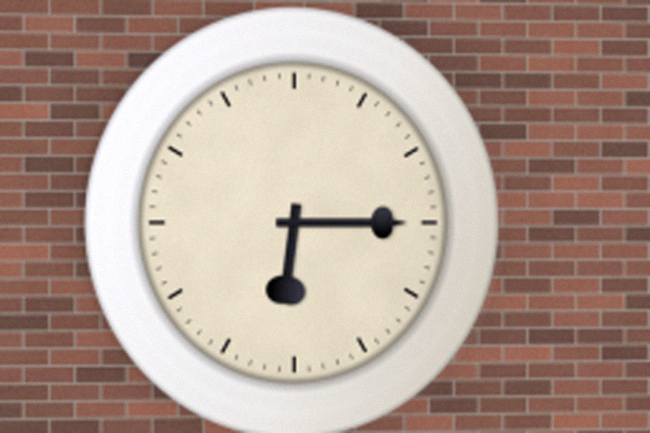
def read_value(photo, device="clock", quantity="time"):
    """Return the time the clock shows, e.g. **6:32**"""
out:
**6:15**
